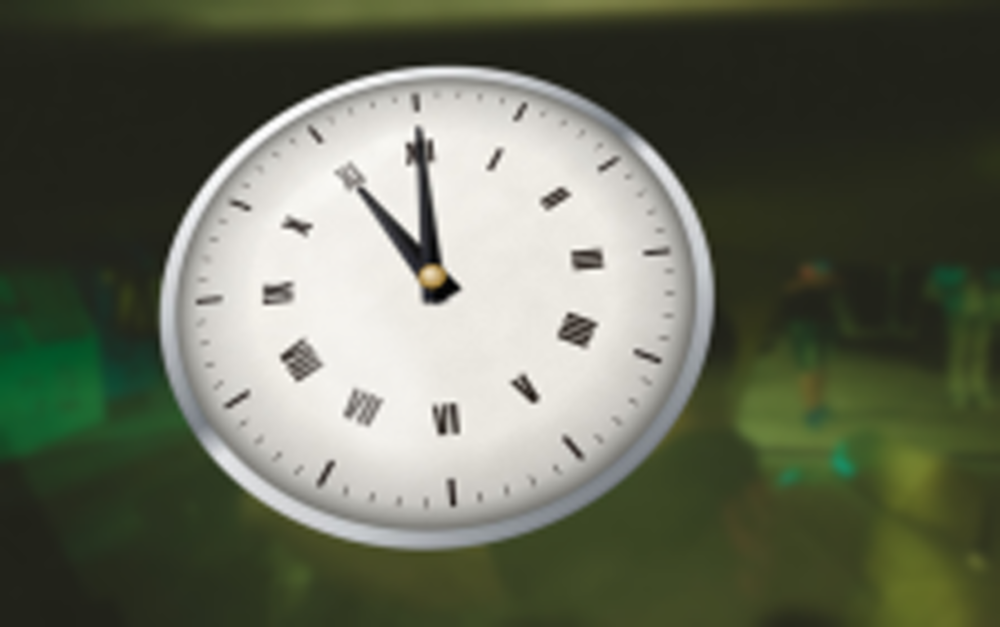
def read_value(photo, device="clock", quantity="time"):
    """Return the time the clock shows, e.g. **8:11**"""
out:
**11:00**
